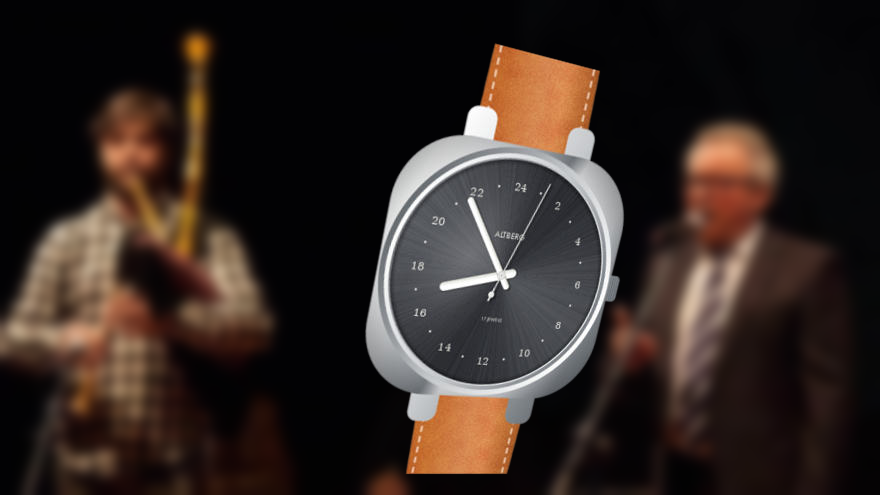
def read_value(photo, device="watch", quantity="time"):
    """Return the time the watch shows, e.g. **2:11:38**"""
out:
**16:54:03**
